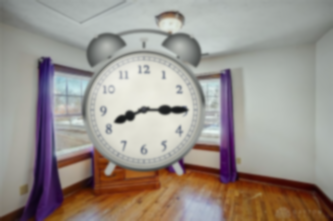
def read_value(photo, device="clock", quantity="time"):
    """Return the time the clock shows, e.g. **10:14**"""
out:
**8:15**
